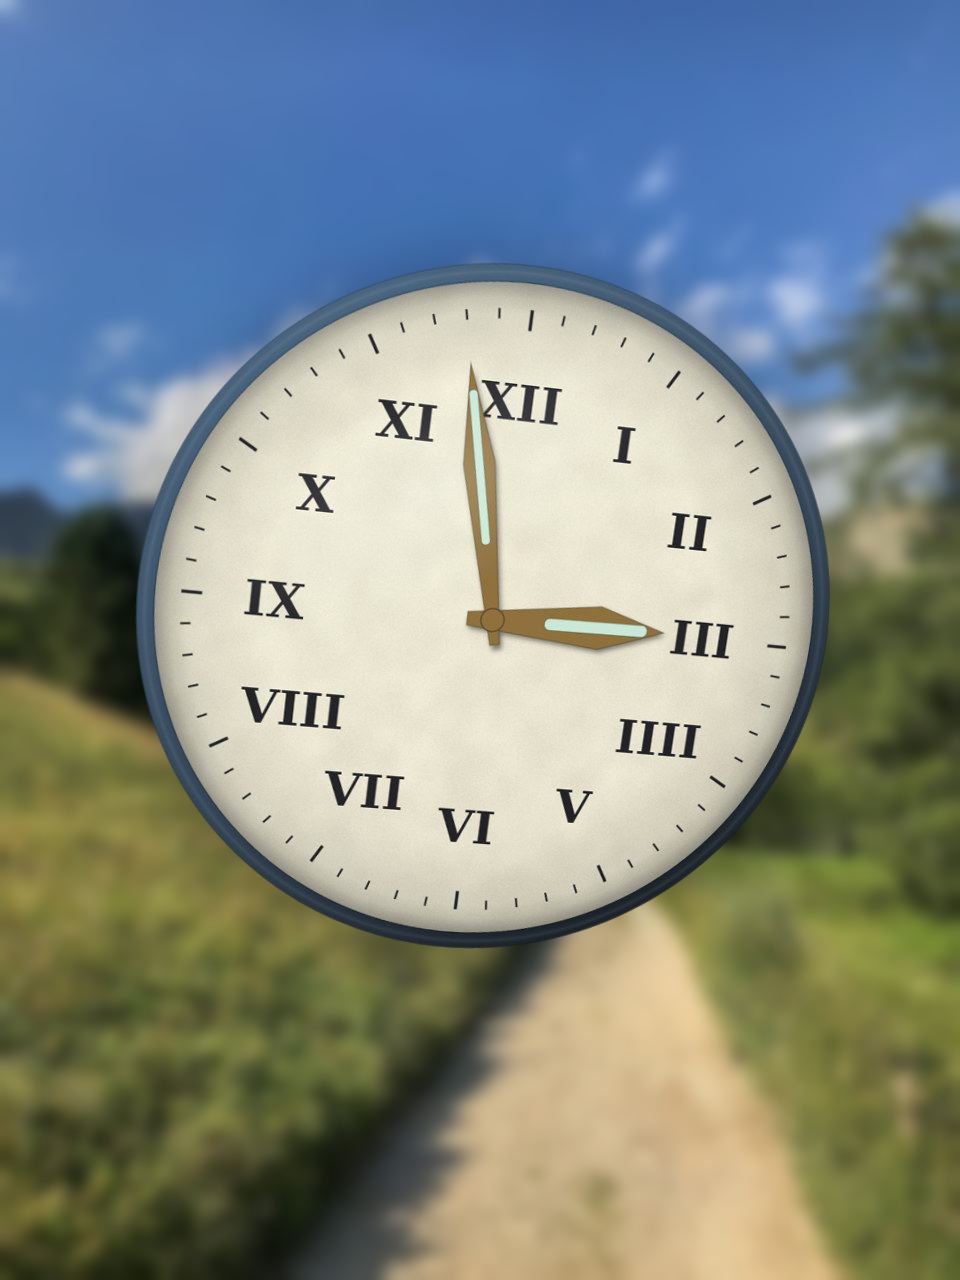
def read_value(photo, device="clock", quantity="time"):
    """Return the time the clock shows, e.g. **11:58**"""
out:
**2:58**
